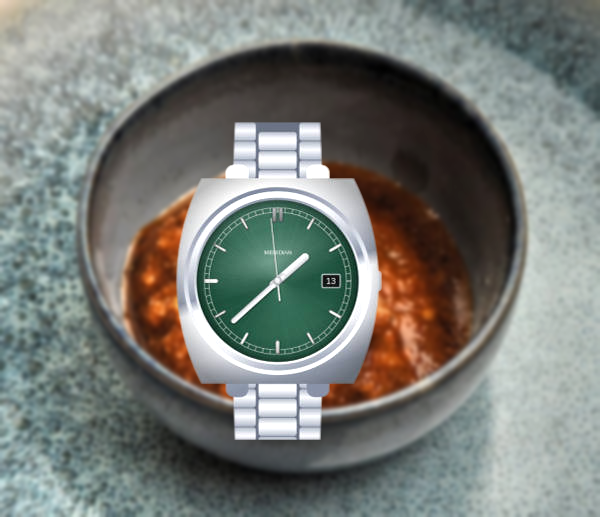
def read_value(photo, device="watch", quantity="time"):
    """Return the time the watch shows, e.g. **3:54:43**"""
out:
**1:37:59**
